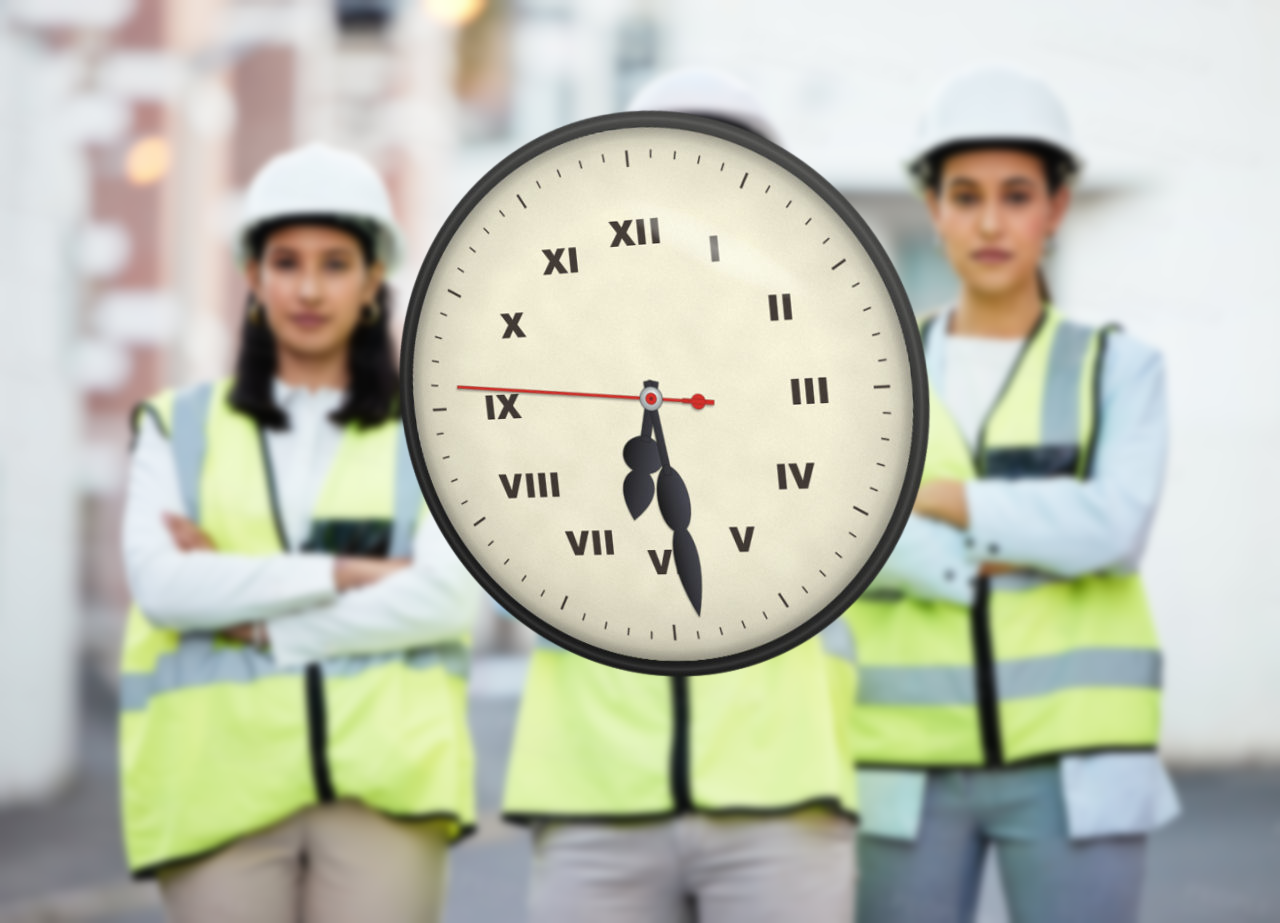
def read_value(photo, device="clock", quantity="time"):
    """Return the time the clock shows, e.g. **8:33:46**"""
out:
**6:28:46**
